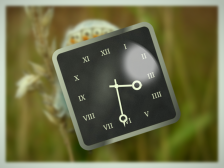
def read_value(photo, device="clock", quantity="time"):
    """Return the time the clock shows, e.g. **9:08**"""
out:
**3:31**
